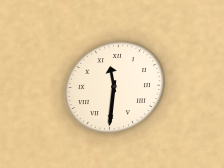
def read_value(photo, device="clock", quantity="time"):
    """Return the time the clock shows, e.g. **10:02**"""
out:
**11:30**
